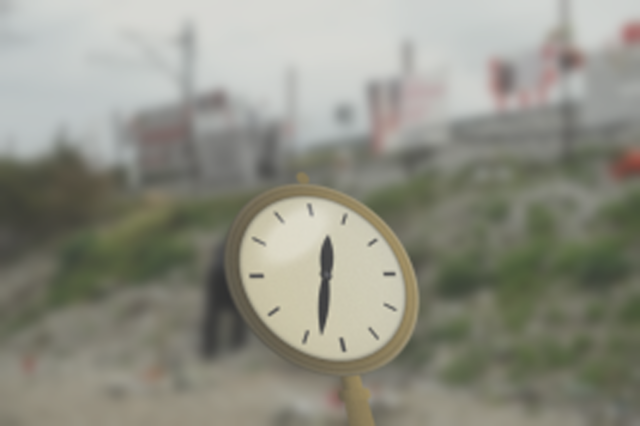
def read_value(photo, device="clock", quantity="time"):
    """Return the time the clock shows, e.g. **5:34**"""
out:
**12:33**
